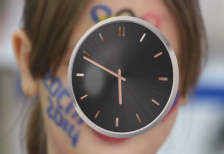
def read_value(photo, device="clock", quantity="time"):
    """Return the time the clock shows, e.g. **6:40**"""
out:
**5:49**
